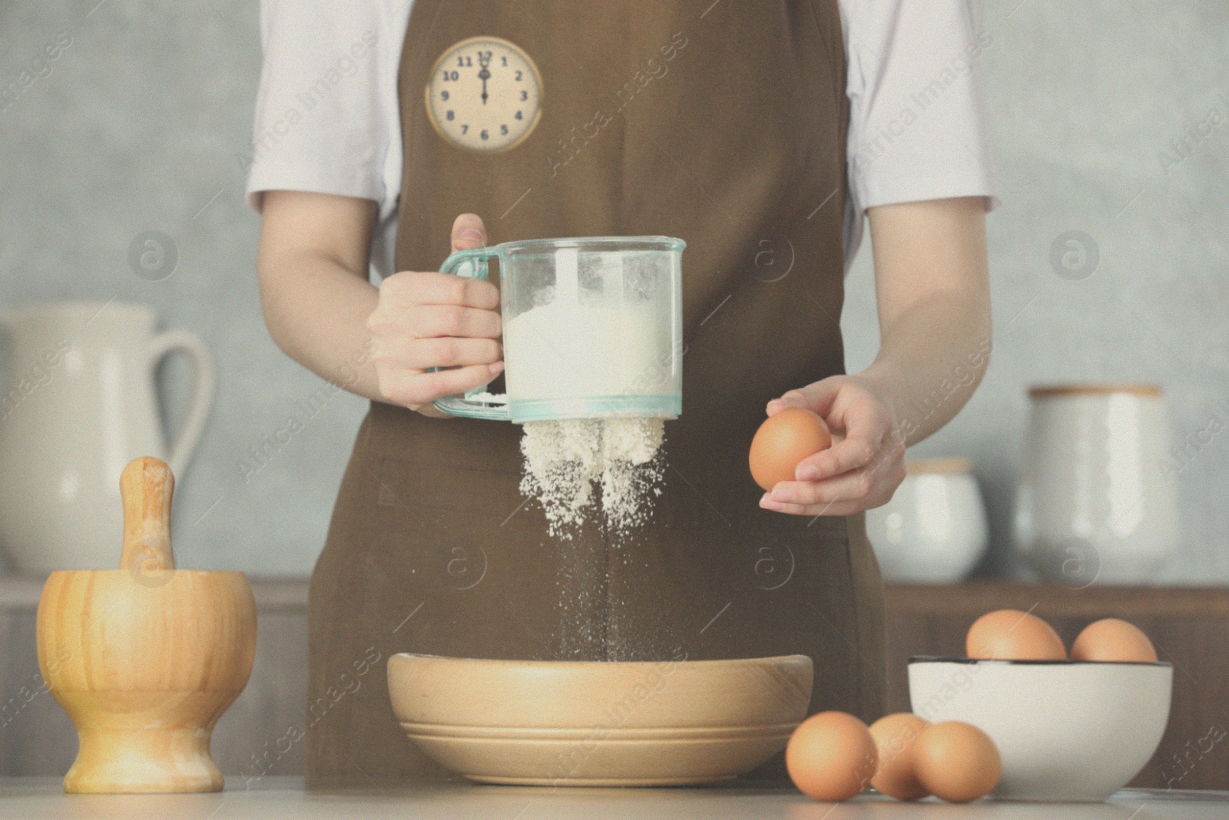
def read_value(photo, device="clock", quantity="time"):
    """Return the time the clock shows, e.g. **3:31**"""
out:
**12:00**
